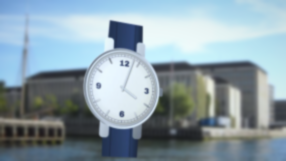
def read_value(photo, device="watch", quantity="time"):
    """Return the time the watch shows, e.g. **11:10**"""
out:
**4:03**
